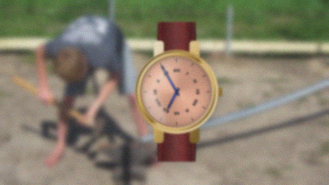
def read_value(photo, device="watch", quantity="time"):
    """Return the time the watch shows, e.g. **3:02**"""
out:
**6:55**
